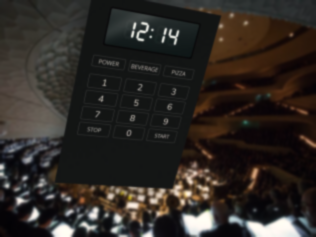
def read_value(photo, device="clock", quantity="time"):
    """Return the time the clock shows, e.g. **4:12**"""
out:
**12:14**
